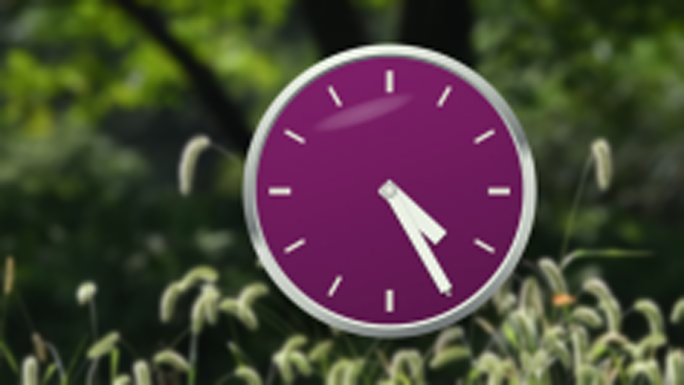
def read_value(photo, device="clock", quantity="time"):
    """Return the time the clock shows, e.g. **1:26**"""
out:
**4:25**
